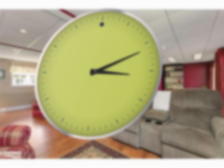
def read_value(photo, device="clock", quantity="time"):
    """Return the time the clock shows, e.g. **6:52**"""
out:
**3:11**
